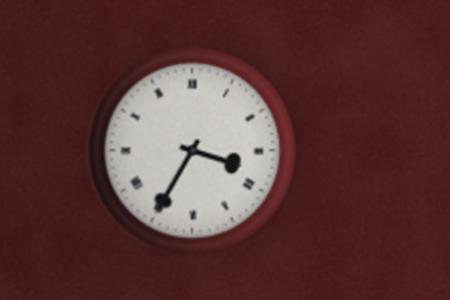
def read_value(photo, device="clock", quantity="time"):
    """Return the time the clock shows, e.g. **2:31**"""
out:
**3:35**
